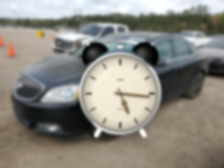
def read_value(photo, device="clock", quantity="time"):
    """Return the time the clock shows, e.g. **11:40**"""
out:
**5:16**
